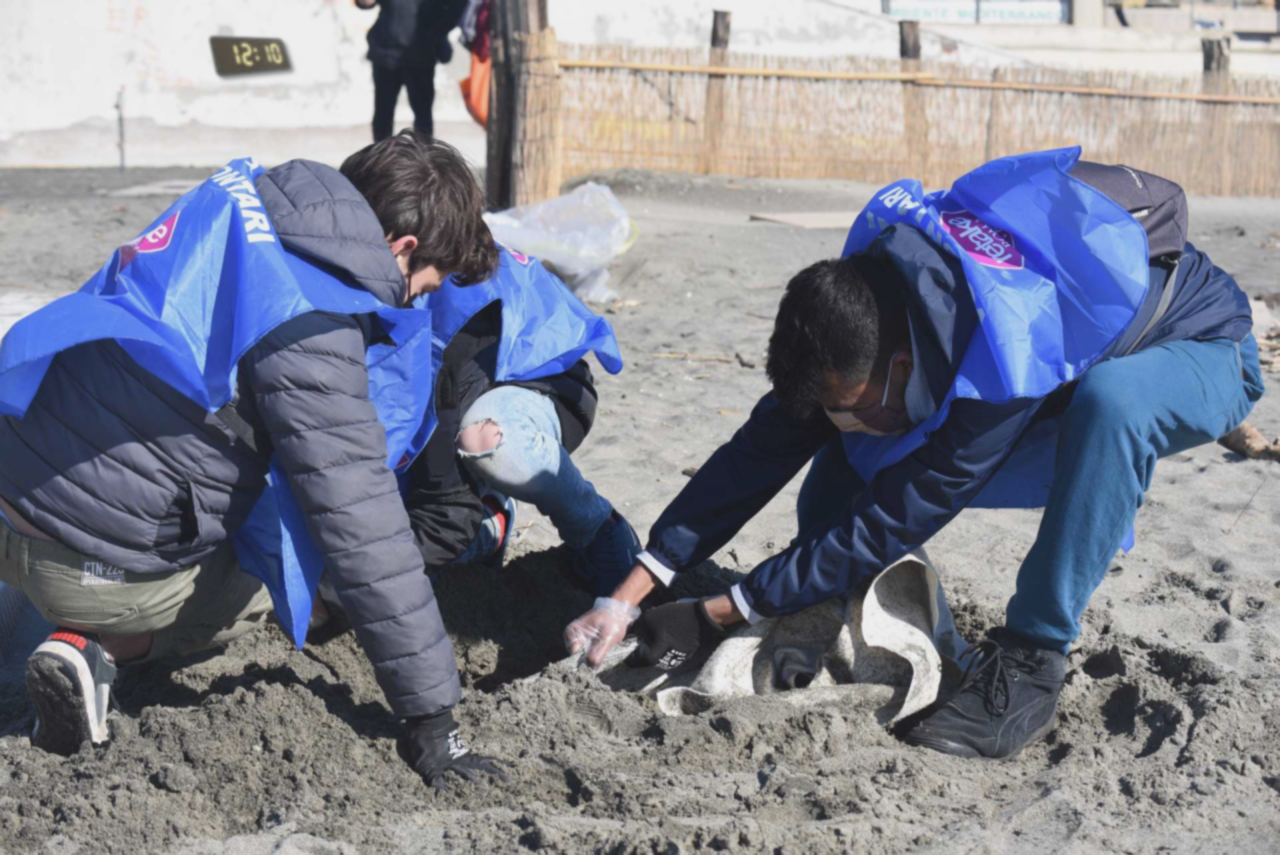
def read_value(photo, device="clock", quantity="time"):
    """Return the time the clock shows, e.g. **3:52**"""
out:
**12:10**
